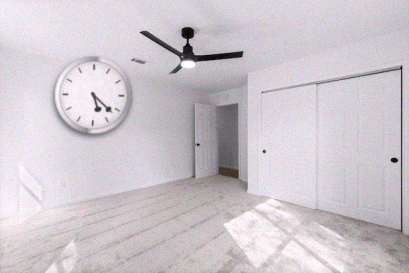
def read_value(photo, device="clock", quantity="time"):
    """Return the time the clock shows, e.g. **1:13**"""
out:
**5:22**
